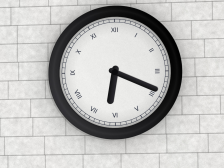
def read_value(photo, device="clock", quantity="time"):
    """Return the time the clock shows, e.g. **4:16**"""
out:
**6:19**
